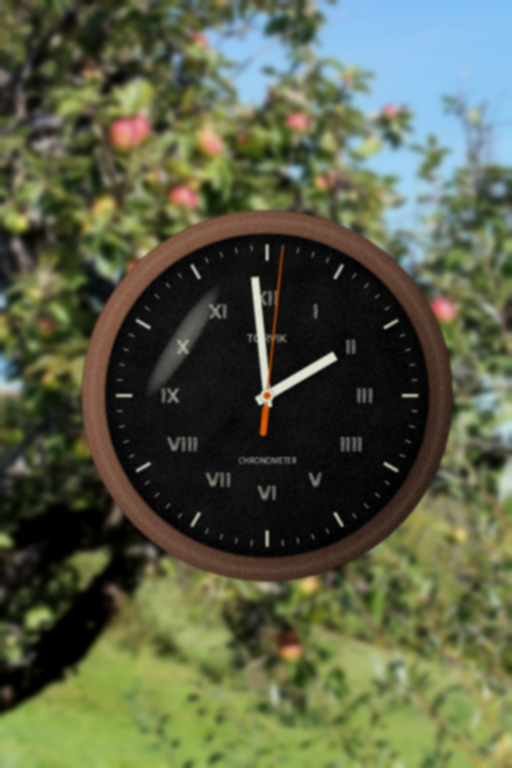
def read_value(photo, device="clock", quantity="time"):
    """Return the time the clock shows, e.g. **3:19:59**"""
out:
**1:59:01**
